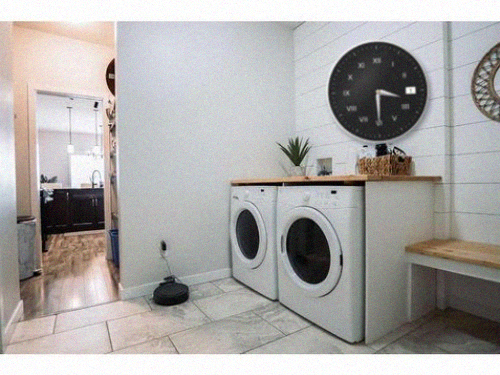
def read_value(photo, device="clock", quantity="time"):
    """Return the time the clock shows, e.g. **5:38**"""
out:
**3:30**
